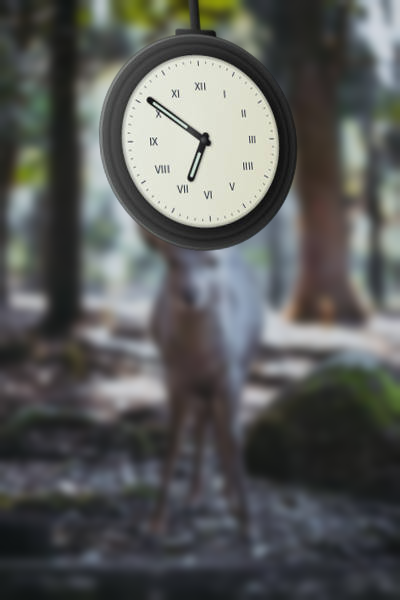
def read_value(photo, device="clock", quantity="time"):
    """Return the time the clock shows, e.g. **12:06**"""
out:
**6:51**
